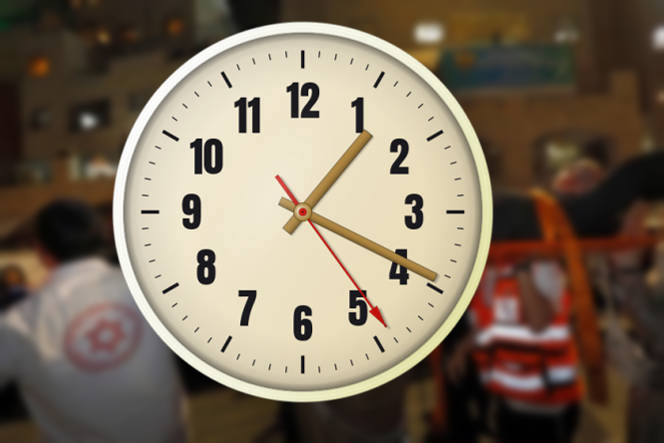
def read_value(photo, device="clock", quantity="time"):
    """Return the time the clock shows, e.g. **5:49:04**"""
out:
**1:19:24**
